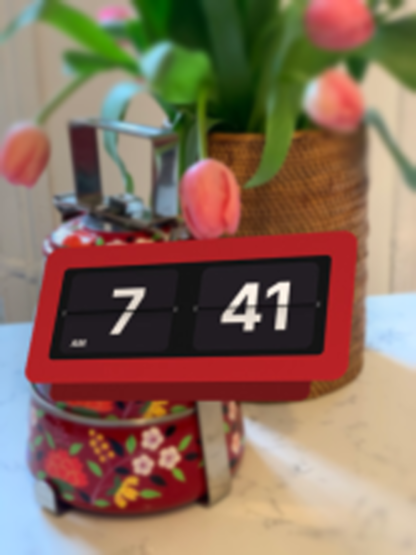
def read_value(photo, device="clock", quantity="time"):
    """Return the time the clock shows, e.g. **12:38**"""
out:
**7:41**
